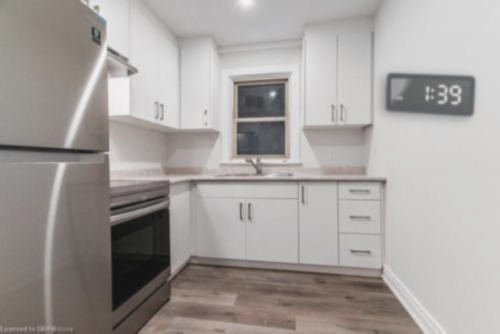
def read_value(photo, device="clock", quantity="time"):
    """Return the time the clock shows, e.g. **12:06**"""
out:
**1:39**
